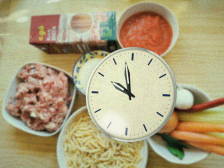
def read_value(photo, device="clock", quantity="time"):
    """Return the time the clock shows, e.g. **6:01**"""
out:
**9:58**
